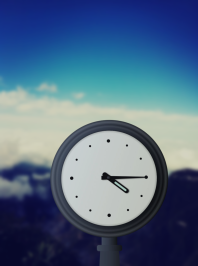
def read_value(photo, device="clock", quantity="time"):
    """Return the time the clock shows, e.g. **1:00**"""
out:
**4:15**
